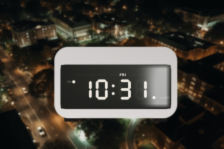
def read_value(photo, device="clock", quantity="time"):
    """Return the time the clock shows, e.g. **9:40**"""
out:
**10:31**
